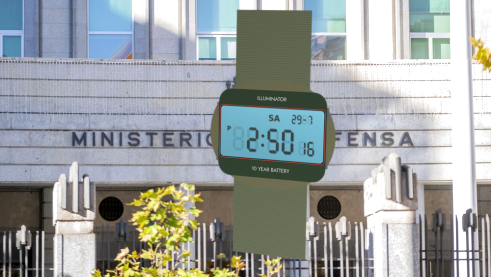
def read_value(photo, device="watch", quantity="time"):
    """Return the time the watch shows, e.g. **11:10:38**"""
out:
**2:50:16**
